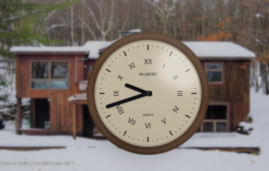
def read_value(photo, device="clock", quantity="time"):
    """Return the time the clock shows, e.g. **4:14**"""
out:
**9:42**
